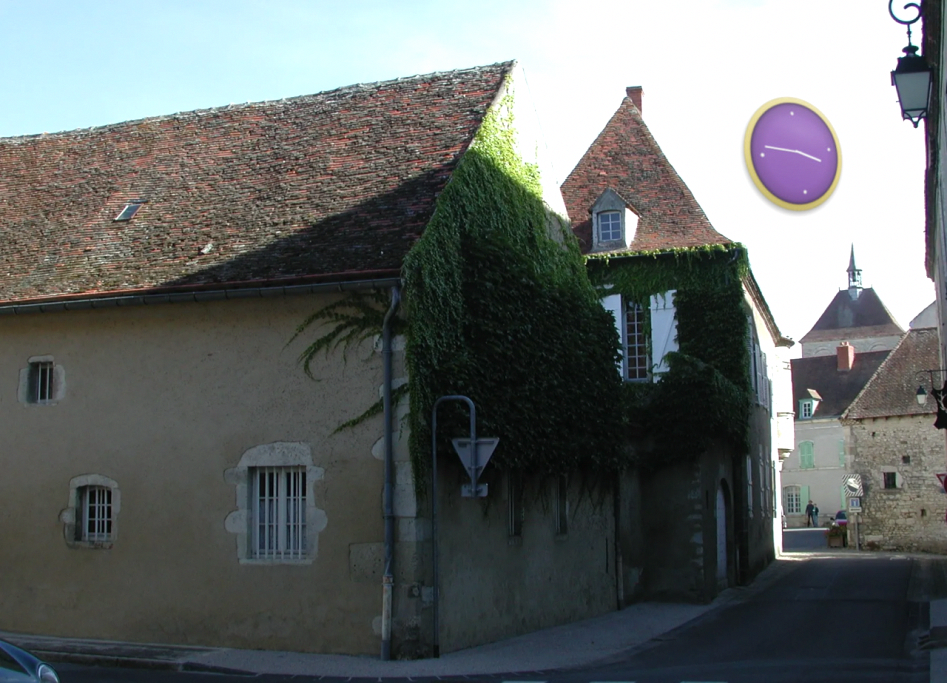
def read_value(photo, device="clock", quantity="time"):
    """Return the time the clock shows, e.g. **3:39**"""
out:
**3:47**
